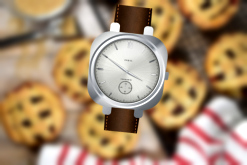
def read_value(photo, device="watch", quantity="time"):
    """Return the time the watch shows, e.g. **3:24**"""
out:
**3:50**
